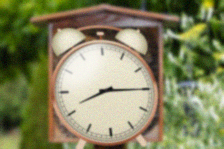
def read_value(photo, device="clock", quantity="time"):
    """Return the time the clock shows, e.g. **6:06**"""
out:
**8:15**
